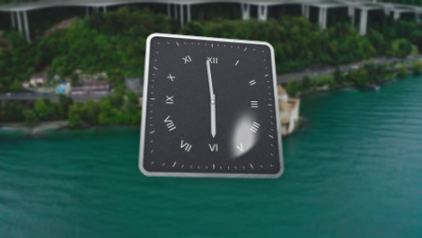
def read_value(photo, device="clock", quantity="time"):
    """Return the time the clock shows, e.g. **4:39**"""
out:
**5:59**
